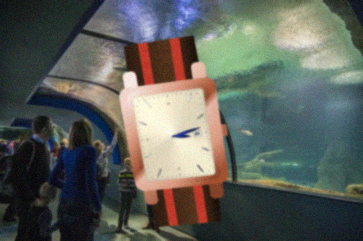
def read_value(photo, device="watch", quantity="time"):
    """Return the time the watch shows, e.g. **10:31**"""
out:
**3:13**
